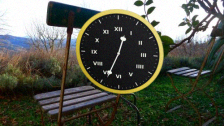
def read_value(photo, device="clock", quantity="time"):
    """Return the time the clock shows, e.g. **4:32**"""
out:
**12:34**
